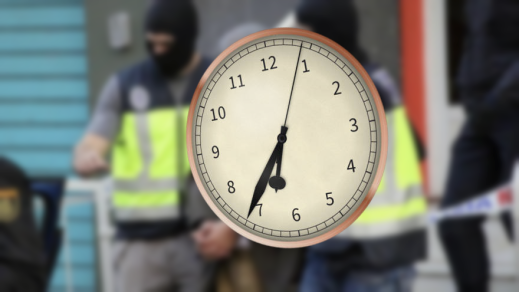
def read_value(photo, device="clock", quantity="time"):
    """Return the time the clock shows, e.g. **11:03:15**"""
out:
**6:36:04**
